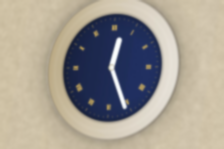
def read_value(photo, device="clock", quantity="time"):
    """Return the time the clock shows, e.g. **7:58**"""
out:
**12:26**
